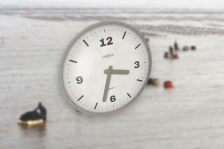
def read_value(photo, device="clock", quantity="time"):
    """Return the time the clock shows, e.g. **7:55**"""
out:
**3:33**
